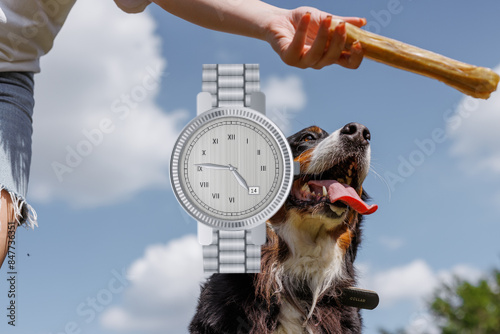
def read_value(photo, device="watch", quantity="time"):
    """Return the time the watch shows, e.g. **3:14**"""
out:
**4:46**
